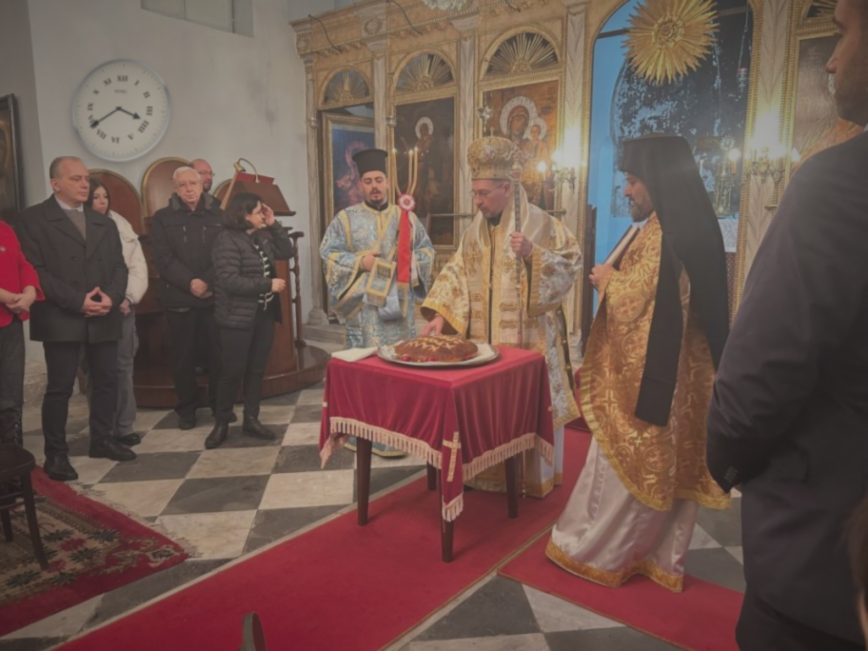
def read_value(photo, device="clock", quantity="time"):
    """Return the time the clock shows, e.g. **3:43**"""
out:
**3:39**
